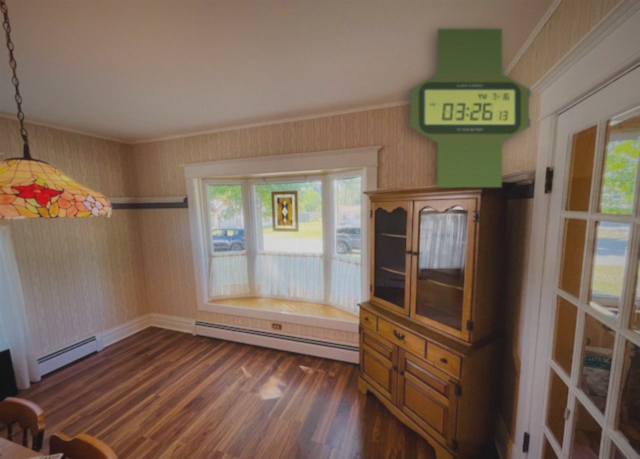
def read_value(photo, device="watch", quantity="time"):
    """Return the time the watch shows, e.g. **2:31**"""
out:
**3:26**
